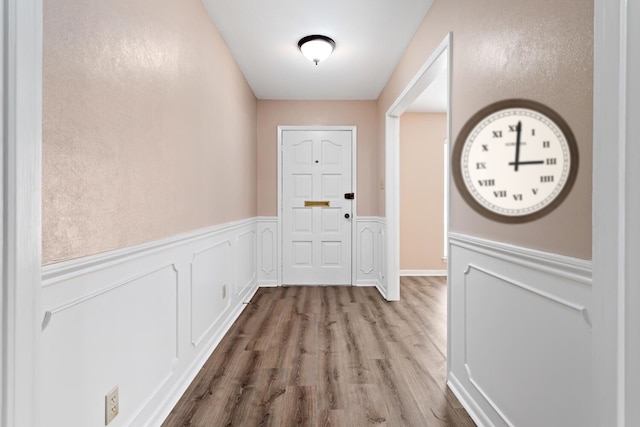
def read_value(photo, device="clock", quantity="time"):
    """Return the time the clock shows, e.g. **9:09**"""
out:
**3:01**
